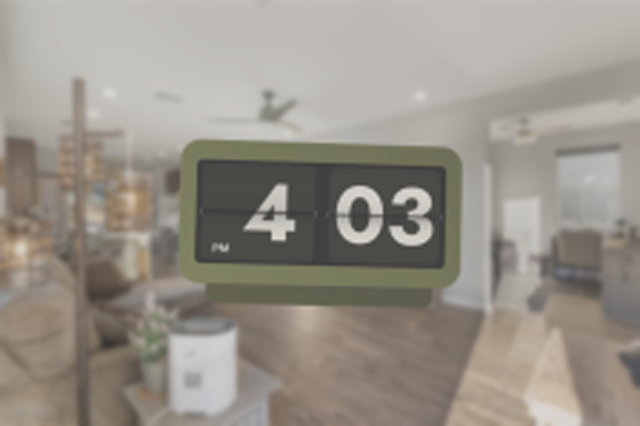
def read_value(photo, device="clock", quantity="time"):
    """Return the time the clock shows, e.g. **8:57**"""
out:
**4:03**
